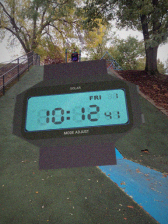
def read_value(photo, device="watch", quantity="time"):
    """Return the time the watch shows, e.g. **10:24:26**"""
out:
**10:12:41**
